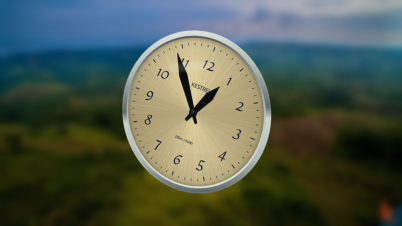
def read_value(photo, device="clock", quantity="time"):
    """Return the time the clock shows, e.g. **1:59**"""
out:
**12:54**
